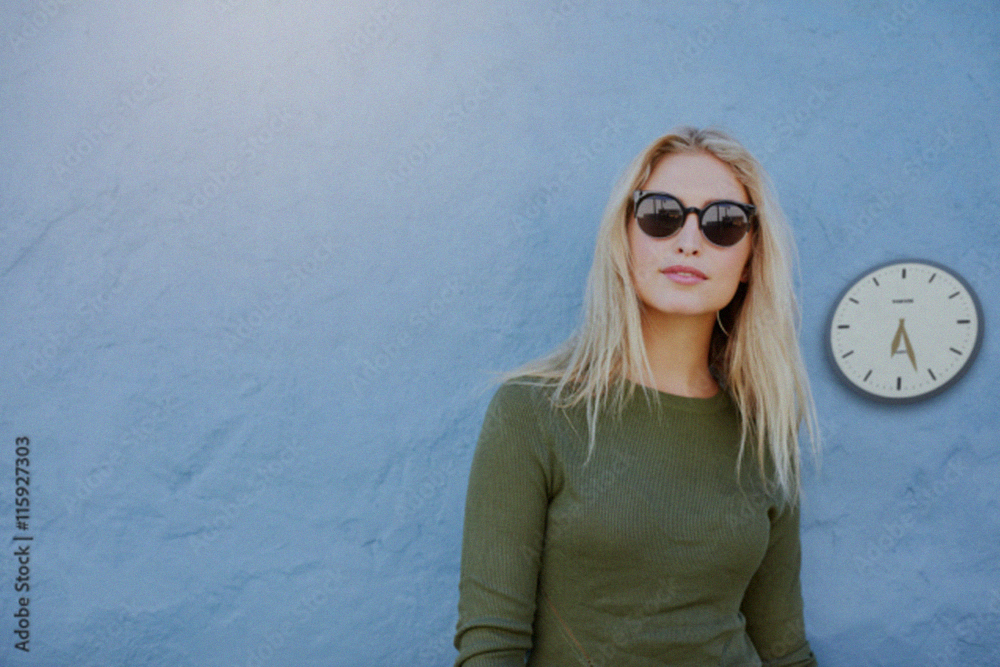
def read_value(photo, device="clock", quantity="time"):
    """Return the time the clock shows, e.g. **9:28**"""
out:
**6:27**
